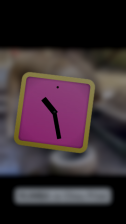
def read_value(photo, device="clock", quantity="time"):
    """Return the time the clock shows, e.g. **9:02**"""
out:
**10:27**
